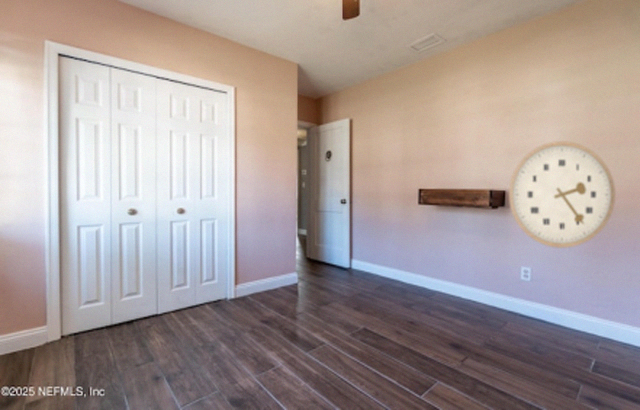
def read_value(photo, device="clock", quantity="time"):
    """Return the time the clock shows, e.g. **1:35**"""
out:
**2:24**
